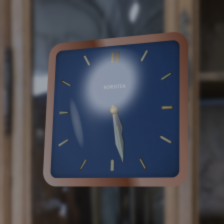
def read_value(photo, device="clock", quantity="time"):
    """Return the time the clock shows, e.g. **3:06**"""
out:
**5:28**
